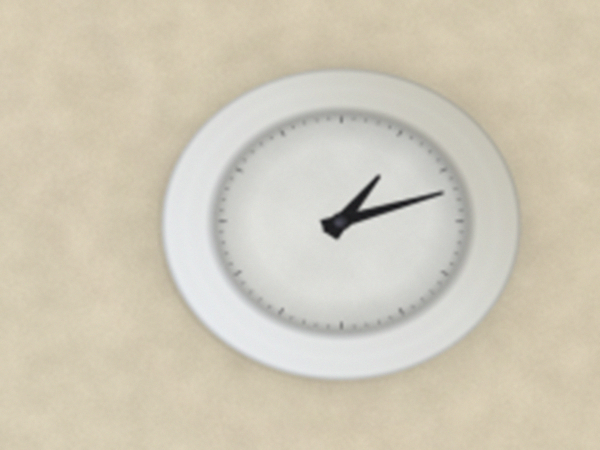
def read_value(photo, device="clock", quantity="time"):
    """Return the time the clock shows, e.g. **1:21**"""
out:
**1:12**
